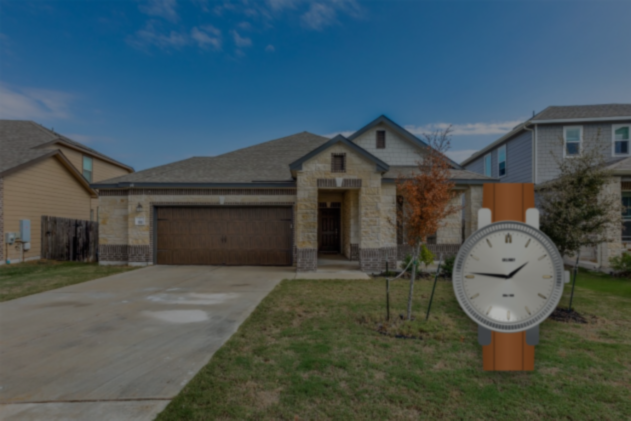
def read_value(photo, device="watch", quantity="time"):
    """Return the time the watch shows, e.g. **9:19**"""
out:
**1:46**
